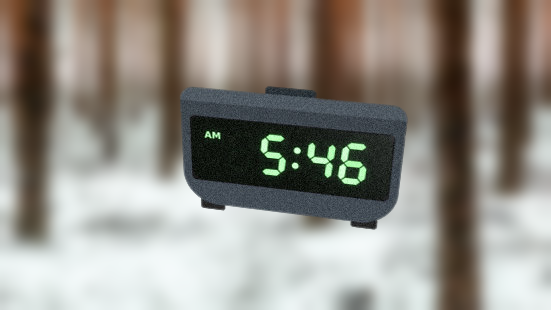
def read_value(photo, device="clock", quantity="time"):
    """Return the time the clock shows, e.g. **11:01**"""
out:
**5:46**
